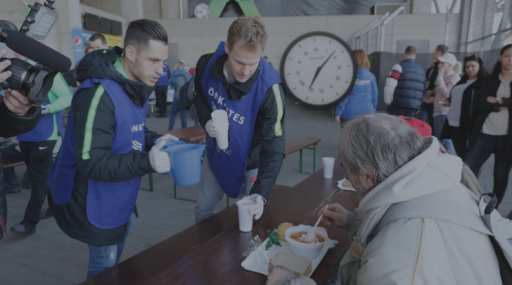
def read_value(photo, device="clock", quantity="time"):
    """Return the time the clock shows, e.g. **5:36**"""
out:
**7:08**
